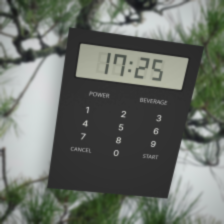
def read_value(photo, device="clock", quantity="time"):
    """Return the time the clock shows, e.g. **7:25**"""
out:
**17:25**
